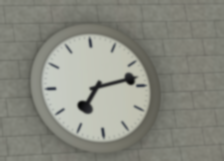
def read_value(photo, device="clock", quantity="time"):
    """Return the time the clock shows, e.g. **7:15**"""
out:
**7:13**
